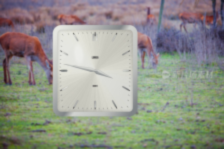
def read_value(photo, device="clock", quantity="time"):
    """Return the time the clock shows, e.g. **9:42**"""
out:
**3:47**
